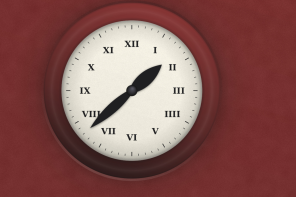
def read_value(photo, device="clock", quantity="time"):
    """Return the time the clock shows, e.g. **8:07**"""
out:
**1:38**
